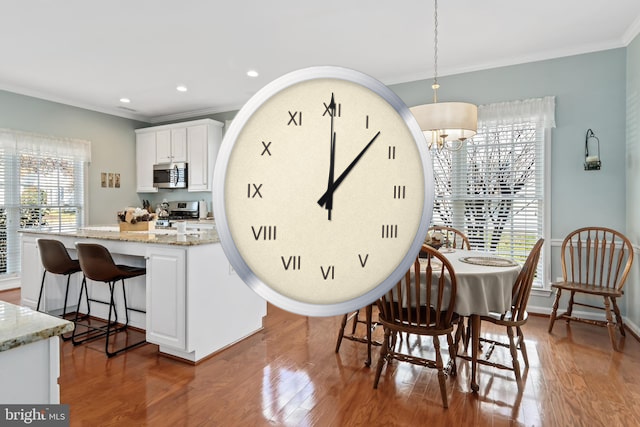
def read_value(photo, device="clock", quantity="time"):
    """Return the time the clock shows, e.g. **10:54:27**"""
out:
**12:07:00**
